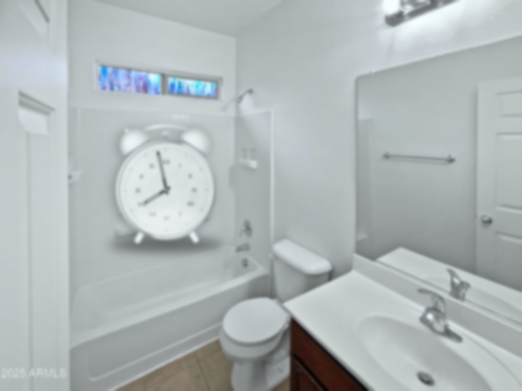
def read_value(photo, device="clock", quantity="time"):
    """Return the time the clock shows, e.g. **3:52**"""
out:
**7:58**
